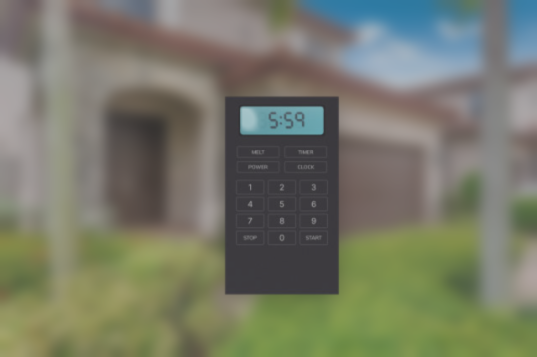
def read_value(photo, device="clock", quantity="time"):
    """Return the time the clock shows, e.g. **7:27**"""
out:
**5:59**
